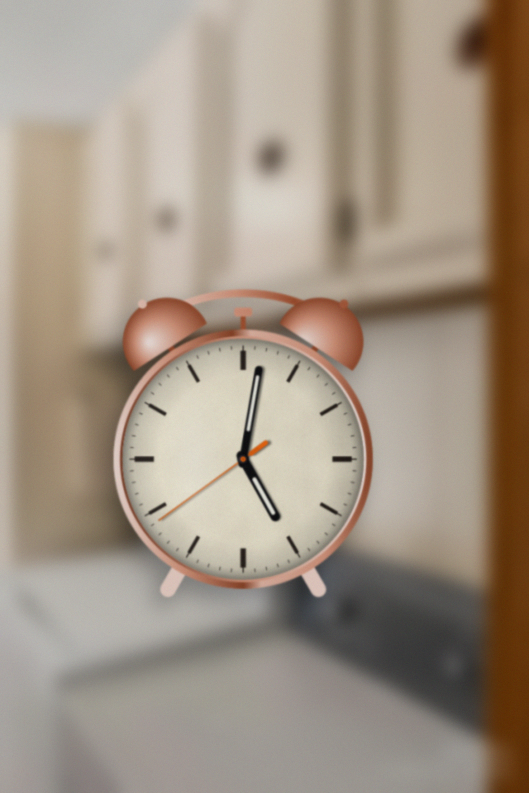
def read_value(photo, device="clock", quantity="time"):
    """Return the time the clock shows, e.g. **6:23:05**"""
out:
**5:01:39**
